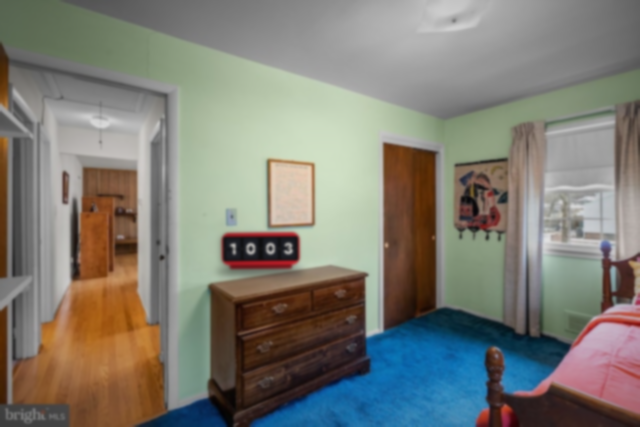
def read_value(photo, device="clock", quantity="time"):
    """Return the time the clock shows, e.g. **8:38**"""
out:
**10:03**
